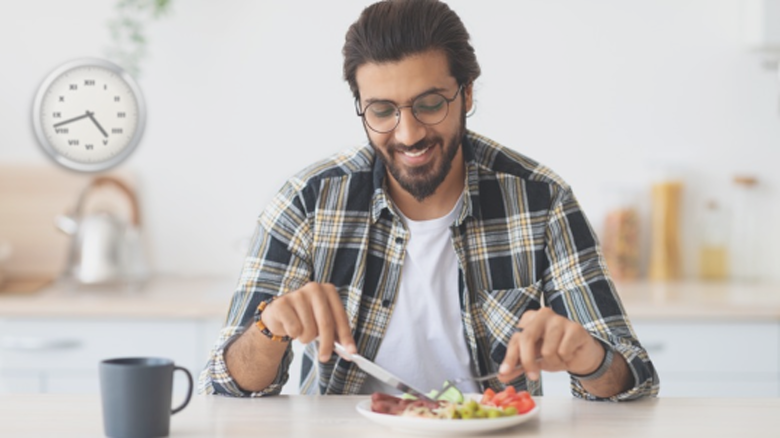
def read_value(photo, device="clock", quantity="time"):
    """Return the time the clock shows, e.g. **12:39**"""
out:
**4:42**
